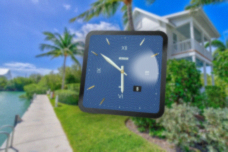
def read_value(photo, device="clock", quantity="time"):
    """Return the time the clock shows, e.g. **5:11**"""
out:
**5:51**
